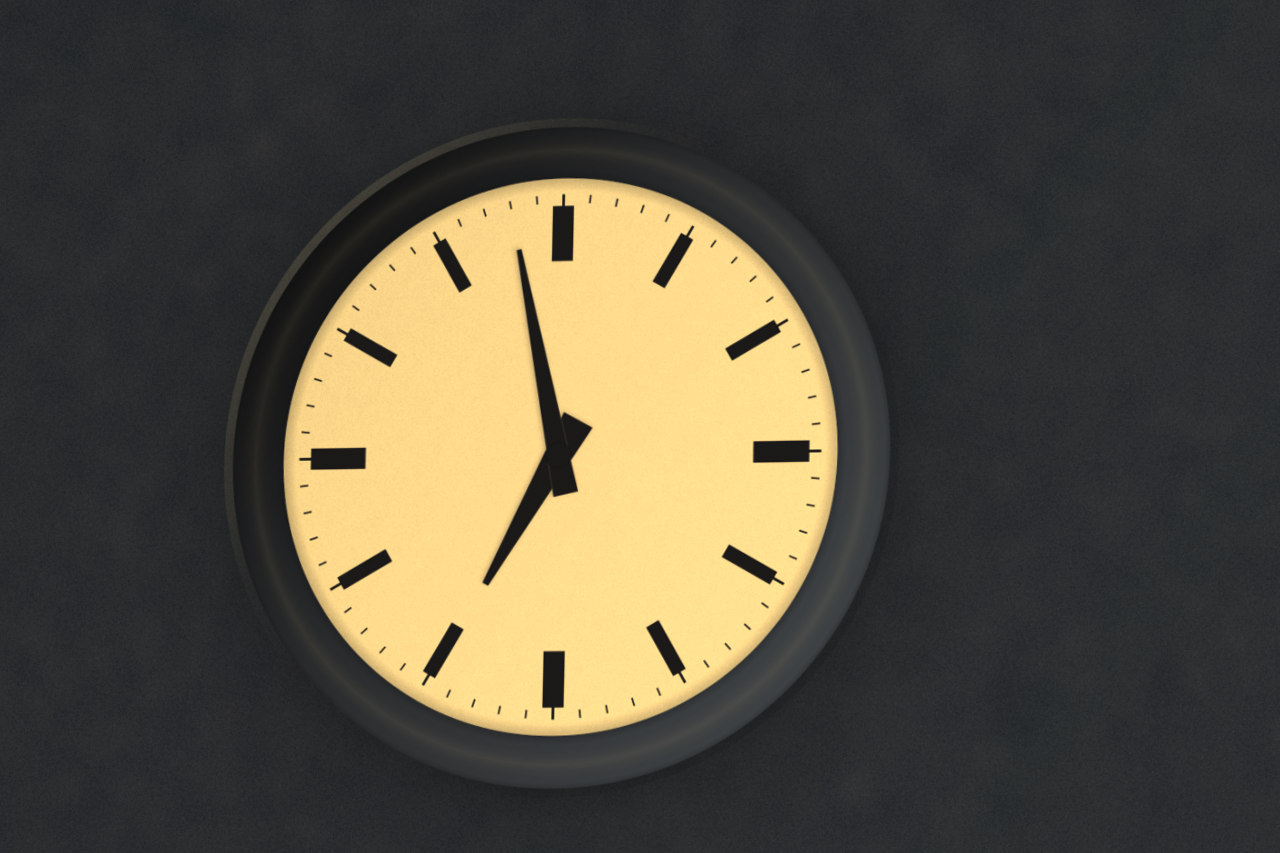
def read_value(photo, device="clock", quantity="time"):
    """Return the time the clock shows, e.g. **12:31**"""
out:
**6:58**
